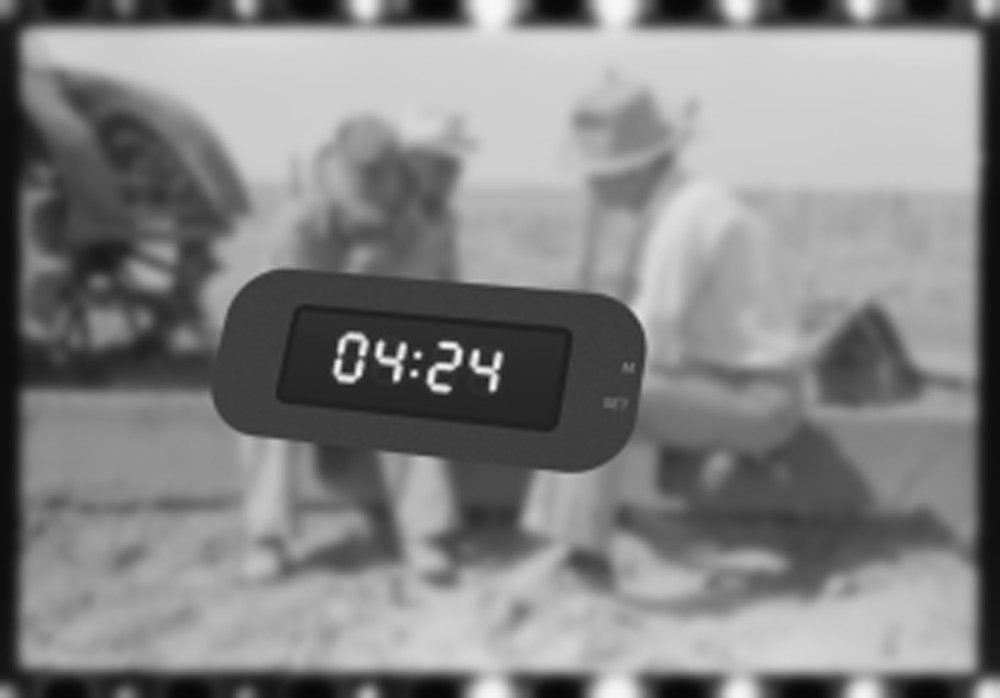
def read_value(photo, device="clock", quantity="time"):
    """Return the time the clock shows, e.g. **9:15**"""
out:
**4:24**
